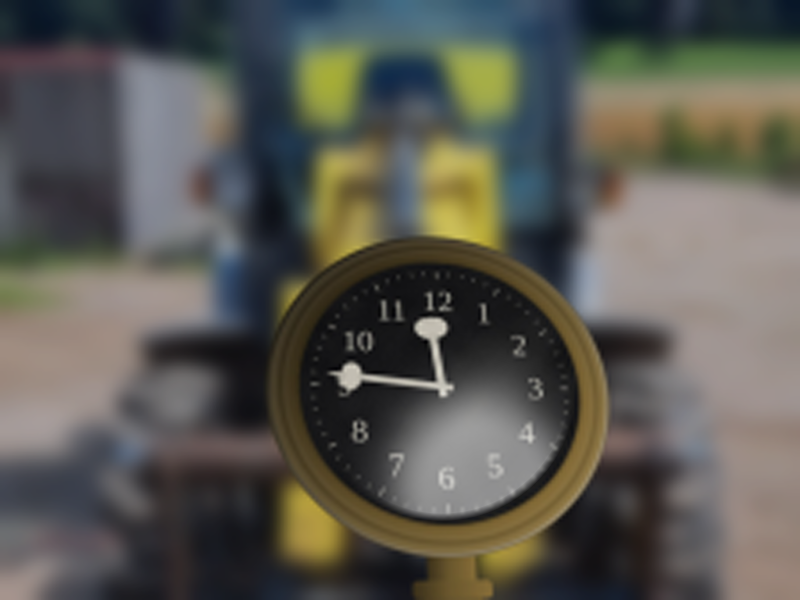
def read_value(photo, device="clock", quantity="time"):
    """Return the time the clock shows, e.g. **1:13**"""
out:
**11:46**
